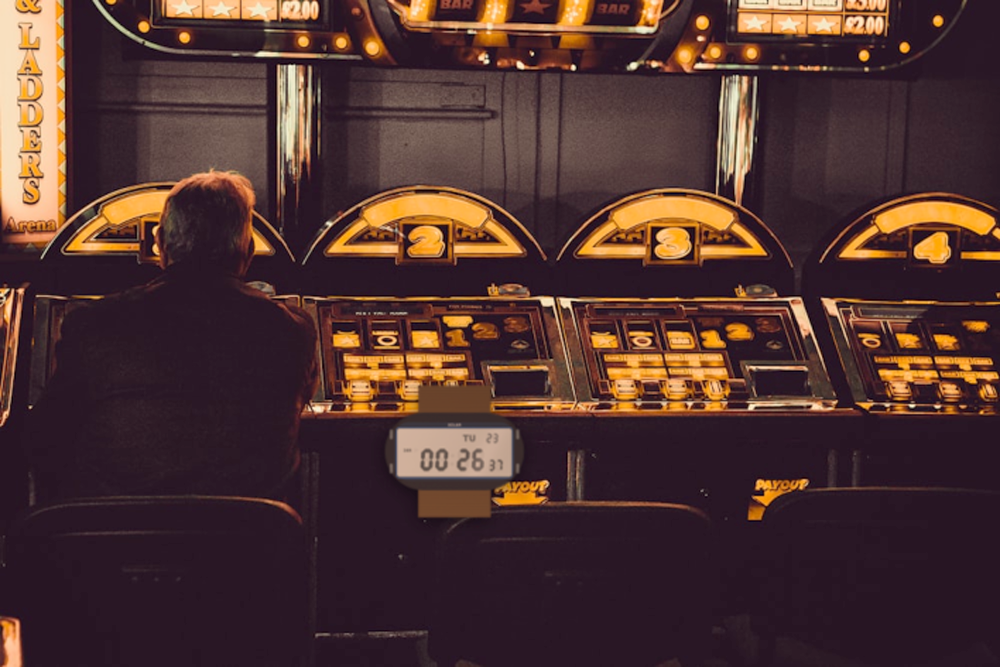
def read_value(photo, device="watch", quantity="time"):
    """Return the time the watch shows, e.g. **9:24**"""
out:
**0:26**
